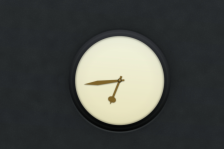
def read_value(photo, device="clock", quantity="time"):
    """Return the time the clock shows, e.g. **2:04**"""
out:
**6:44**
